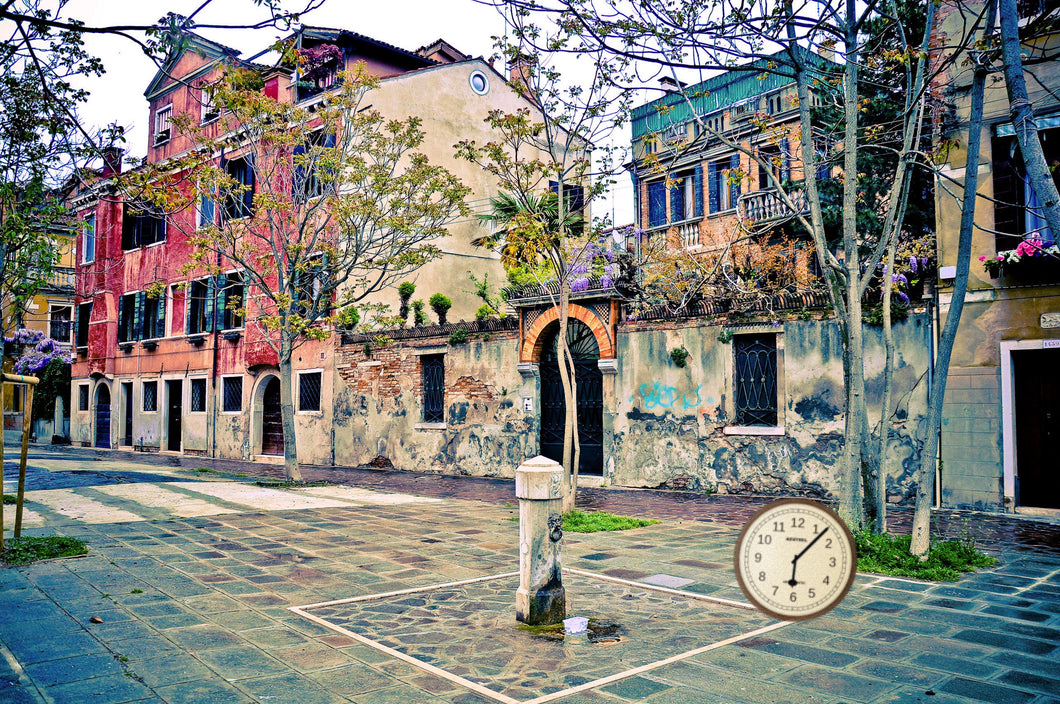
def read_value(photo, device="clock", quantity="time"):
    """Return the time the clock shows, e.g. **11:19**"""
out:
**6:07**
